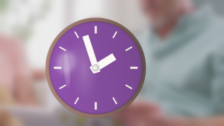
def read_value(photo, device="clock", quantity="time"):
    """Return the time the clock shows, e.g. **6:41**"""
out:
**1:57**
